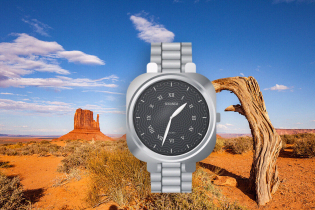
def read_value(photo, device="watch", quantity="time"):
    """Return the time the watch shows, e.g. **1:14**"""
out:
**1:33**
